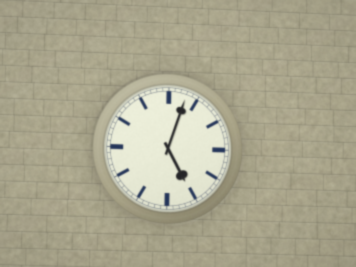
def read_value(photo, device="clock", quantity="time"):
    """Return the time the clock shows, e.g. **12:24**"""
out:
**5:03**
